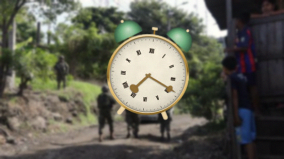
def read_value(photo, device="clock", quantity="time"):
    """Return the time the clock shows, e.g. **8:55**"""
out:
**7:19**
